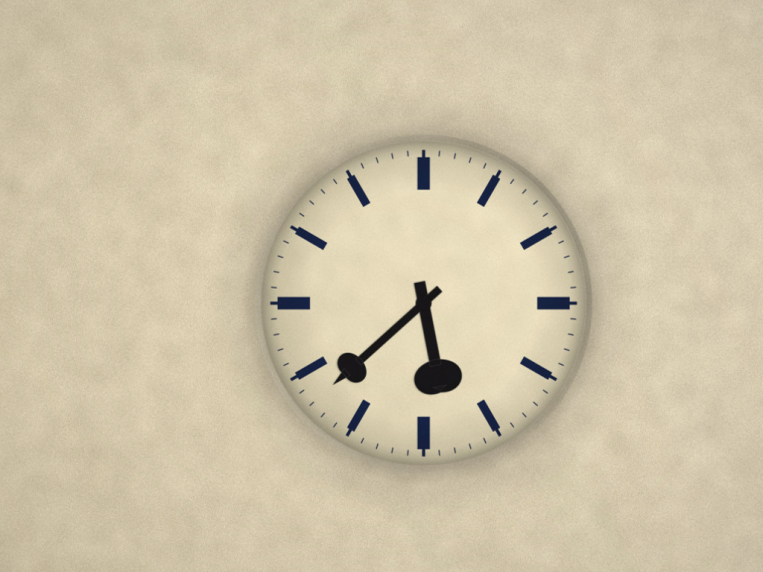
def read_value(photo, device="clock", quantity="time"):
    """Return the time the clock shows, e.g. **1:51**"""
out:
**5:38**
